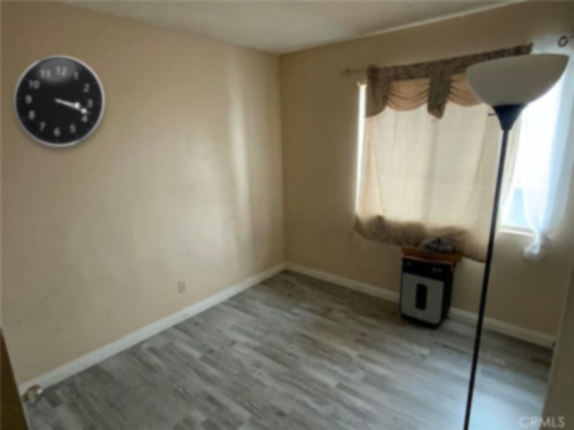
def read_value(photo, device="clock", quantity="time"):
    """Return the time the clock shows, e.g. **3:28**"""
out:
**3:18**
